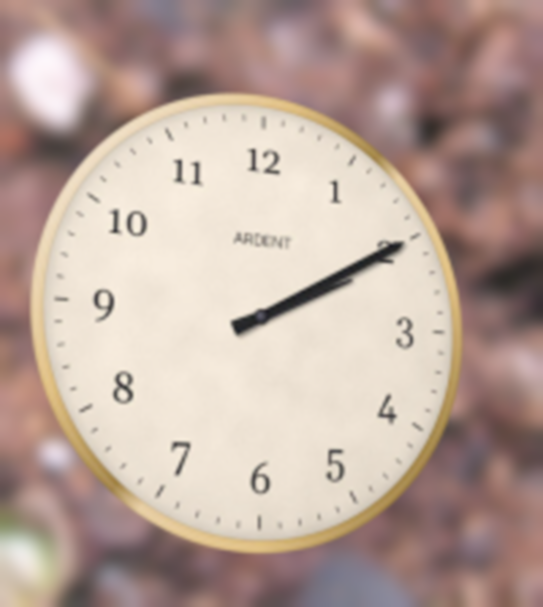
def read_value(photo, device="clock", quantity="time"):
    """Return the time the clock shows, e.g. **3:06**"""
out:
**2:10**
